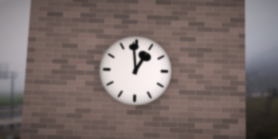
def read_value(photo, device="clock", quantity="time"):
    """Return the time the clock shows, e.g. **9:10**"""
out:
**12:59**
